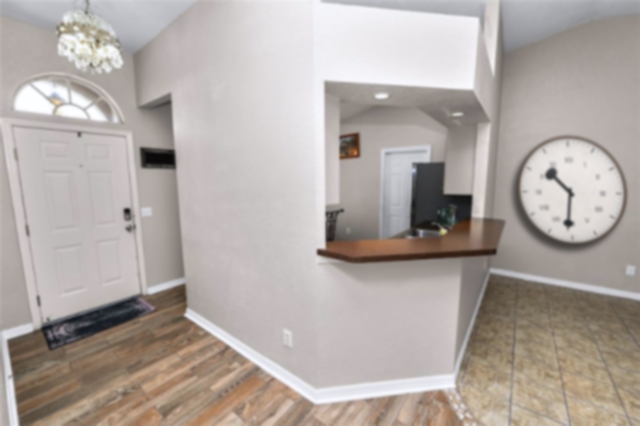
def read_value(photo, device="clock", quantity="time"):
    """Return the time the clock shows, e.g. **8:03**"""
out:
**10:31**
